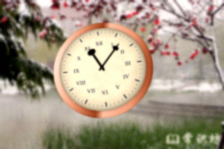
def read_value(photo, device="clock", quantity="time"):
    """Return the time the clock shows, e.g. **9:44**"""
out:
**11:07**
